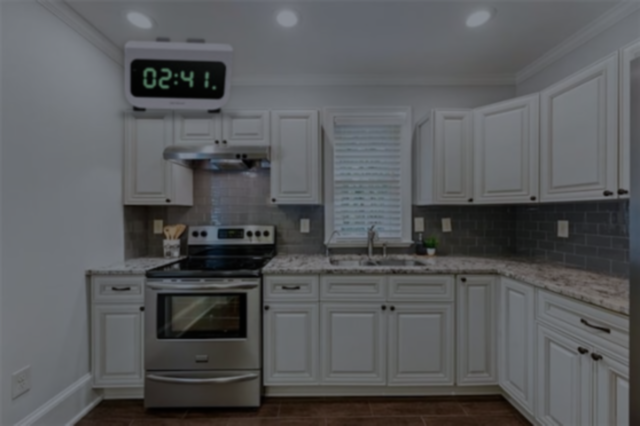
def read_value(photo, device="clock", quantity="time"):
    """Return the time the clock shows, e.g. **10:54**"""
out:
**2:41**
